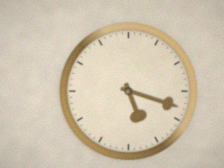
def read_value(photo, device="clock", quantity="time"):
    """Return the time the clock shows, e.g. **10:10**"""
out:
**5:18**
